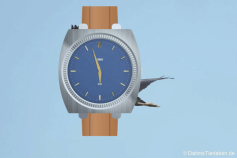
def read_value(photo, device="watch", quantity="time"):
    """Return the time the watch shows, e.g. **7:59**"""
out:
**5:57**
